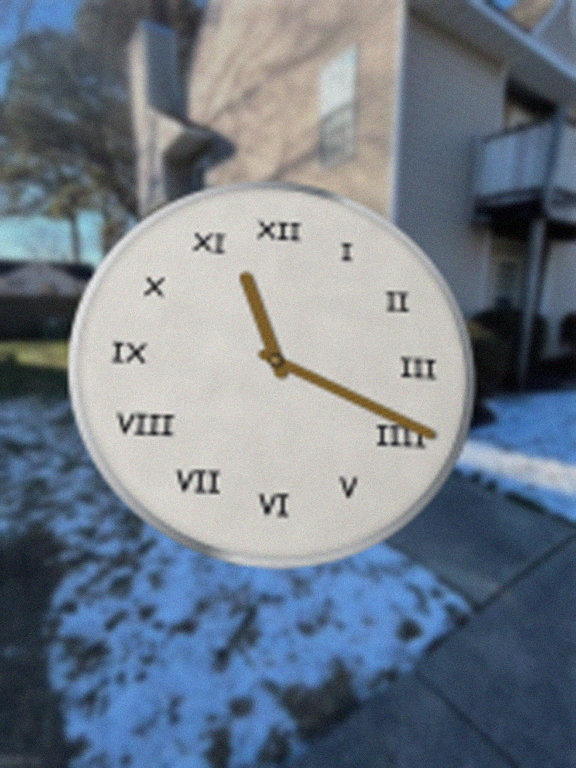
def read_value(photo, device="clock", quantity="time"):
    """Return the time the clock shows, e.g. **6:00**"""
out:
**11:19**
